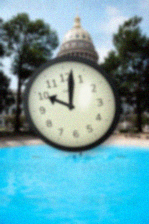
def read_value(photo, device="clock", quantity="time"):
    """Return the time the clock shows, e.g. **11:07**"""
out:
**10:02**
